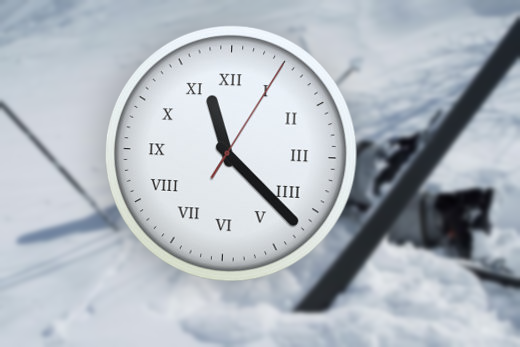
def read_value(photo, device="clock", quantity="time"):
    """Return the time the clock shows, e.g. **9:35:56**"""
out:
**11:22:05**
